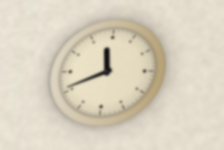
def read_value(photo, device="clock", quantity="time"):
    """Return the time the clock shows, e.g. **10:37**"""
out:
**11:41**
